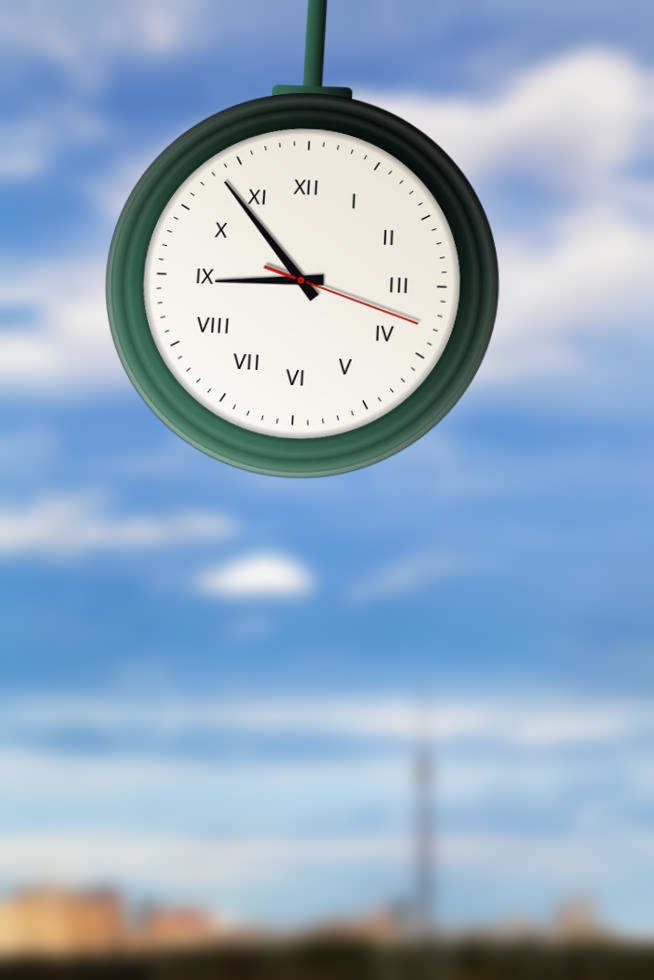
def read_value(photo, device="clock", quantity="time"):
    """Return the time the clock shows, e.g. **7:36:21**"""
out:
**8:53:18**
